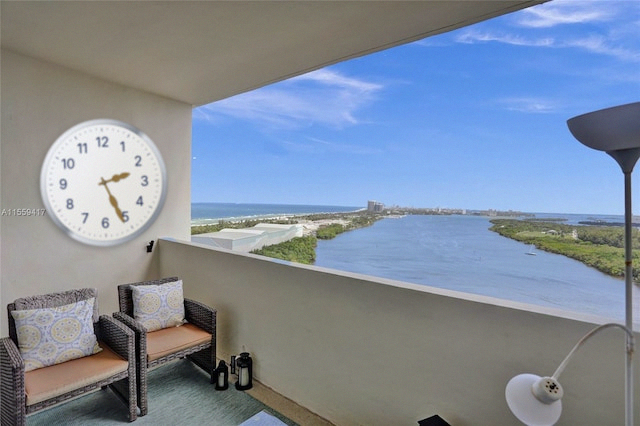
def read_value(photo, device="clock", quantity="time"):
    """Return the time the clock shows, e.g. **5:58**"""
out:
**2:26**
